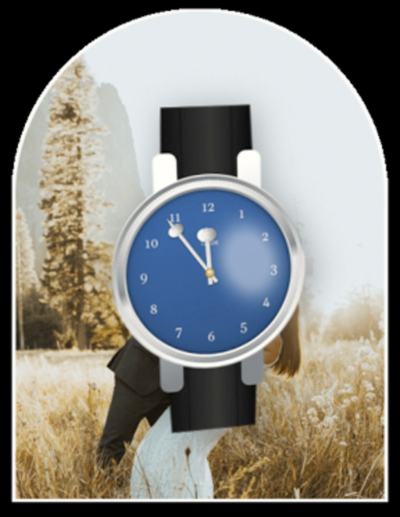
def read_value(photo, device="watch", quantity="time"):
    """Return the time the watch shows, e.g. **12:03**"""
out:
**11:54**
